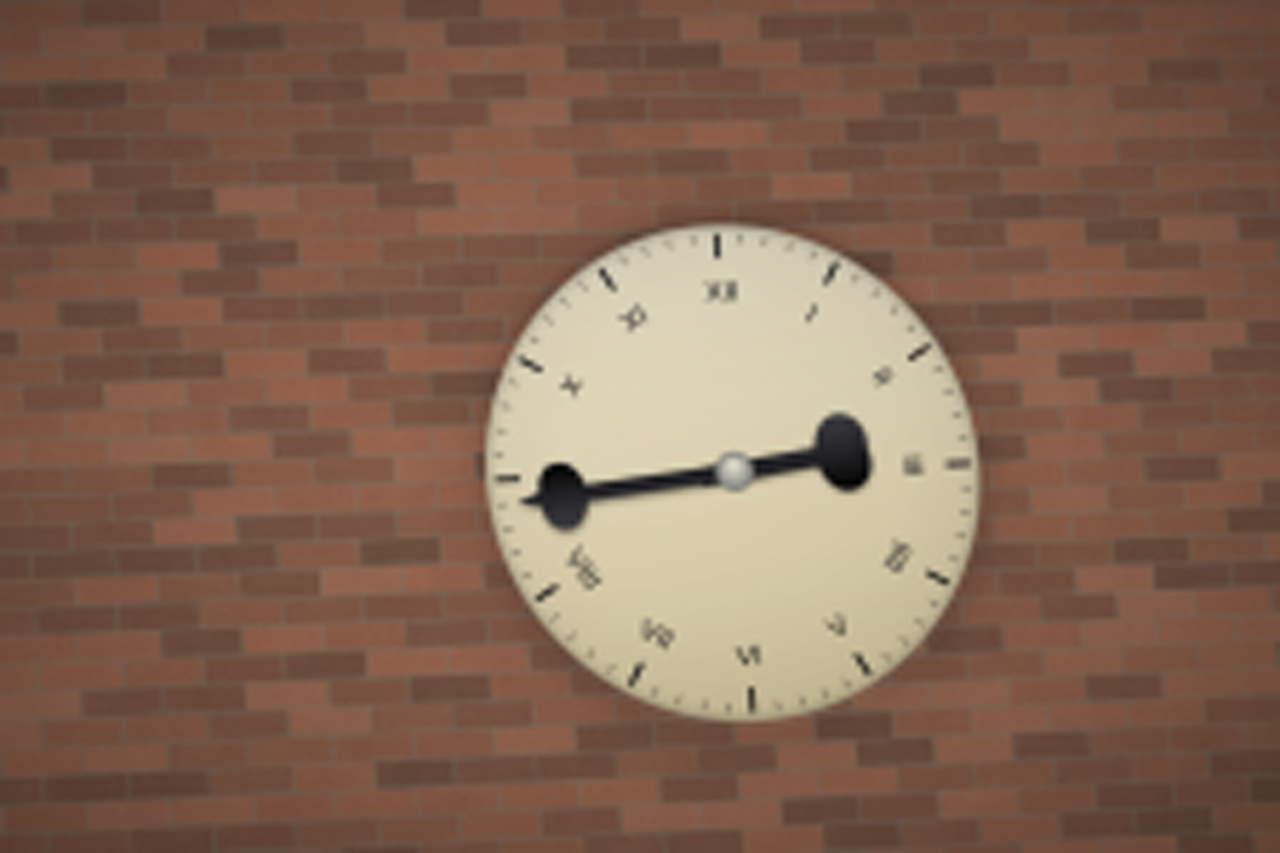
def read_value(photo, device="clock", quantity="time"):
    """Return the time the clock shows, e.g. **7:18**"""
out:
**2:44**
